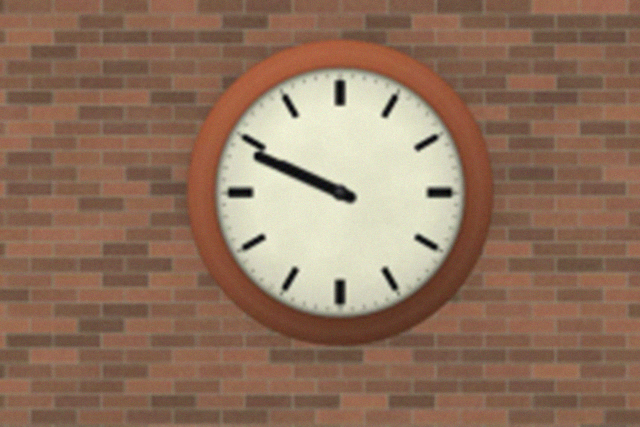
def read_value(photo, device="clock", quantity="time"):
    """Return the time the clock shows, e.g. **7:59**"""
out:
**9:49**
